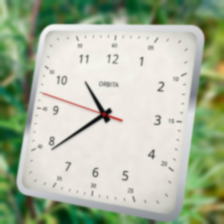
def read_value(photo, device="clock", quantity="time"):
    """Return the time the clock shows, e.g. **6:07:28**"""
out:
**10:38:47**
